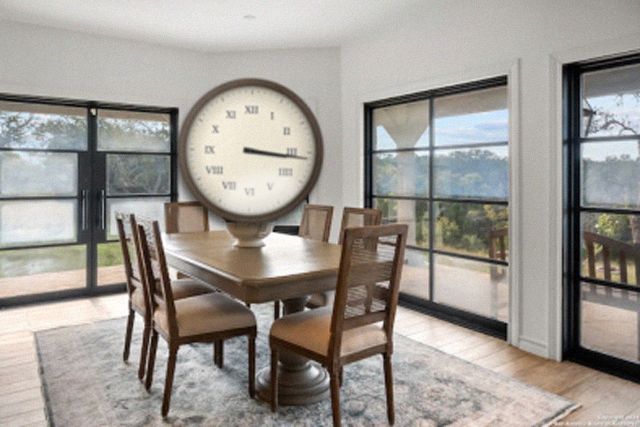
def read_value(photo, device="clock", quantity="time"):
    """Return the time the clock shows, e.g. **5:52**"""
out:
**3:16**
